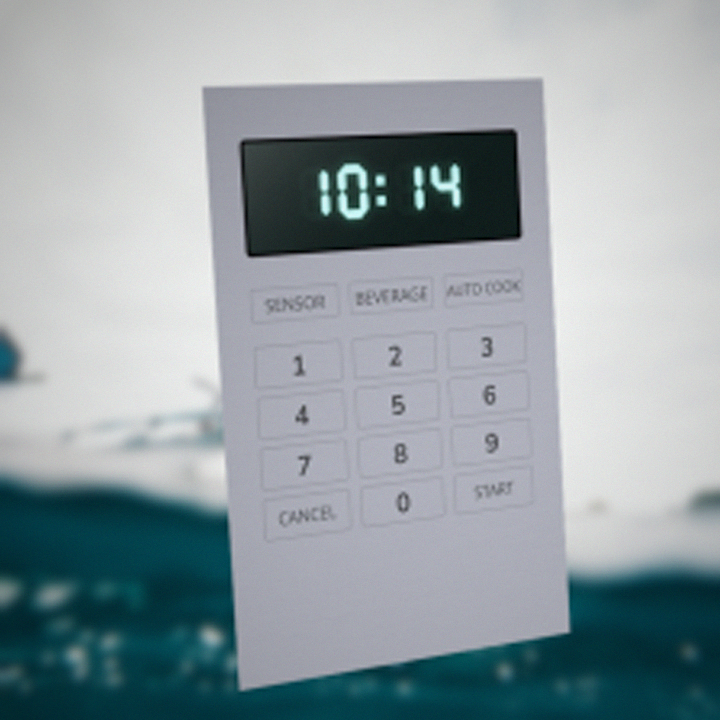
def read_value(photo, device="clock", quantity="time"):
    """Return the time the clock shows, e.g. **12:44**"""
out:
**10:14**
